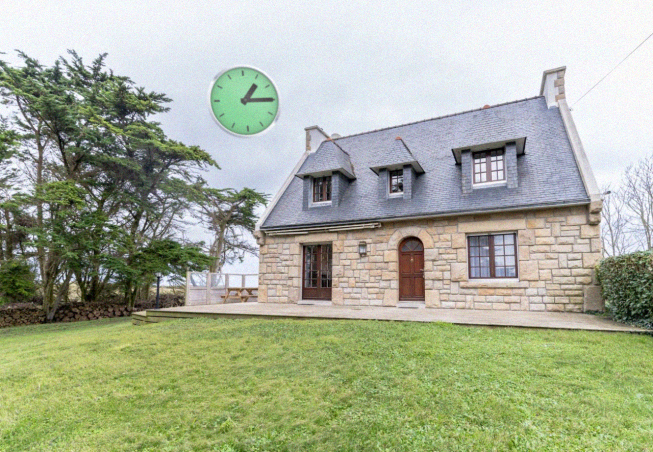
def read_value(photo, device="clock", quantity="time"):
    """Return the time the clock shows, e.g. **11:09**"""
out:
**1:15**
